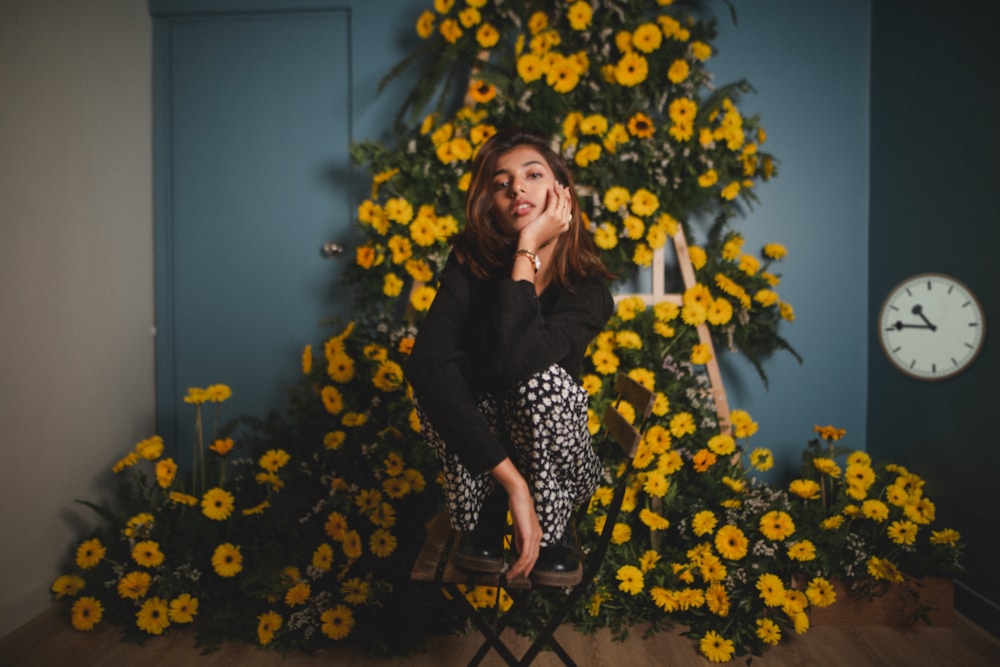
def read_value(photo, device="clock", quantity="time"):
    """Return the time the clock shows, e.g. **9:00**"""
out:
**10:46**
